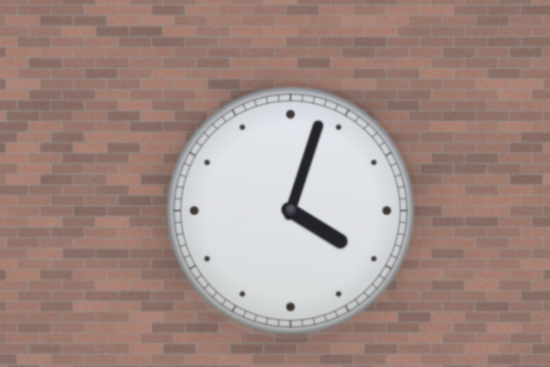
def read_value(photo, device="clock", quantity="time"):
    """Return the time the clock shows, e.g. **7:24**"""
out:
**4:03**
